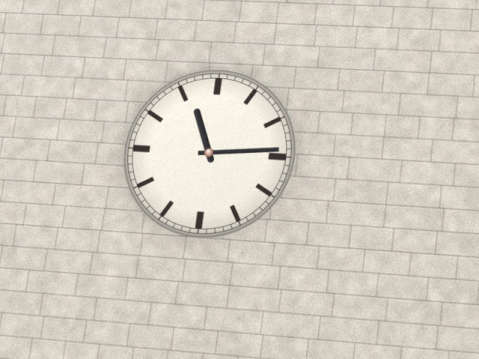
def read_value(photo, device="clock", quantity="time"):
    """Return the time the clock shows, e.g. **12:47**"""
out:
**11:14**
